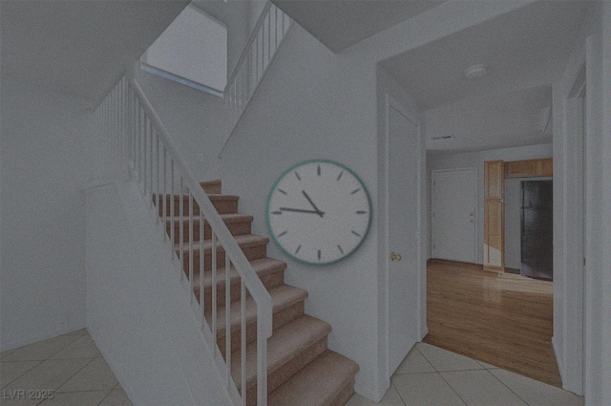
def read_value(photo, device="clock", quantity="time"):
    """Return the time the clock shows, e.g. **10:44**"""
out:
**10:46**
